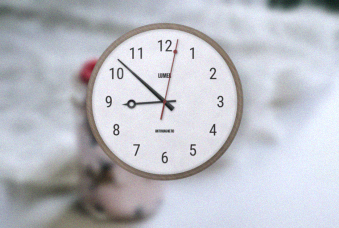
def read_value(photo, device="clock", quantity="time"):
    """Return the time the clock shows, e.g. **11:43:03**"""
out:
**8:52:02**
